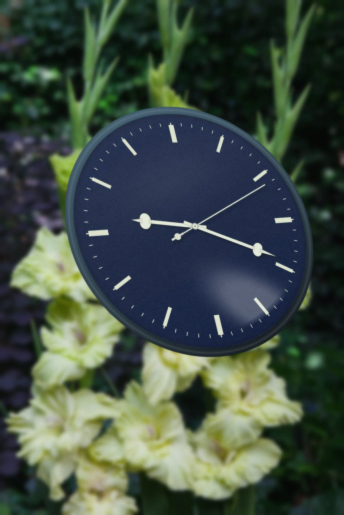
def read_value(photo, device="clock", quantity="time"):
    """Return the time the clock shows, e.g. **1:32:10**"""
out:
**9:19:11**
